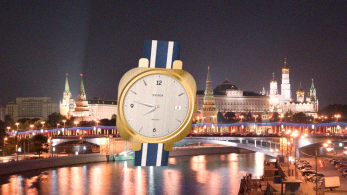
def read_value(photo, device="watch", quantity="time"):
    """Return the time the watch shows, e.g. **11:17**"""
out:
**7:47**
